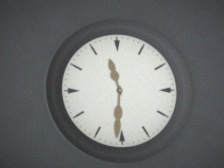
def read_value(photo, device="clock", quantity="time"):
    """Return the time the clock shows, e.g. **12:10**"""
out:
**11:31**
